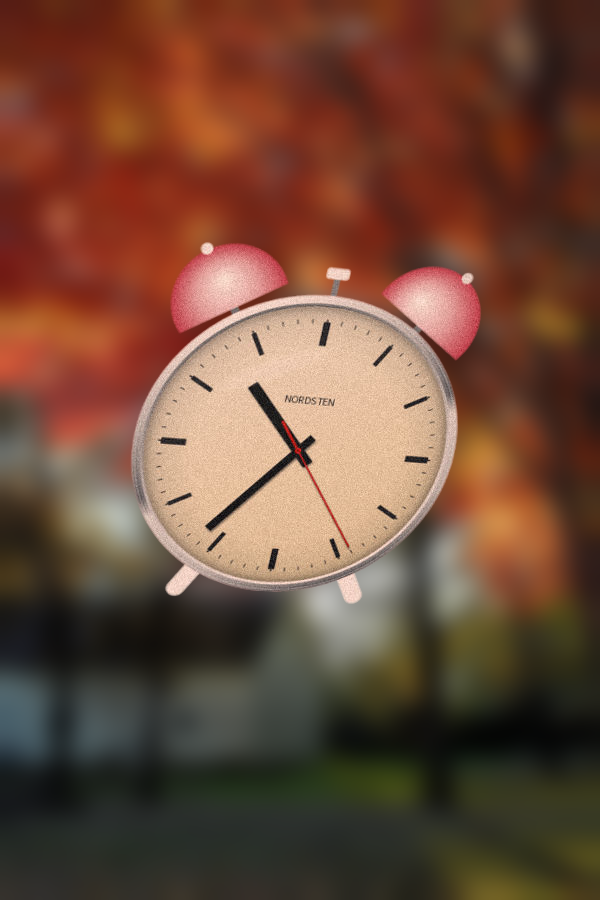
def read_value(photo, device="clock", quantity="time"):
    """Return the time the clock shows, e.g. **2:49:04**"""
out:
**10:36:24**
